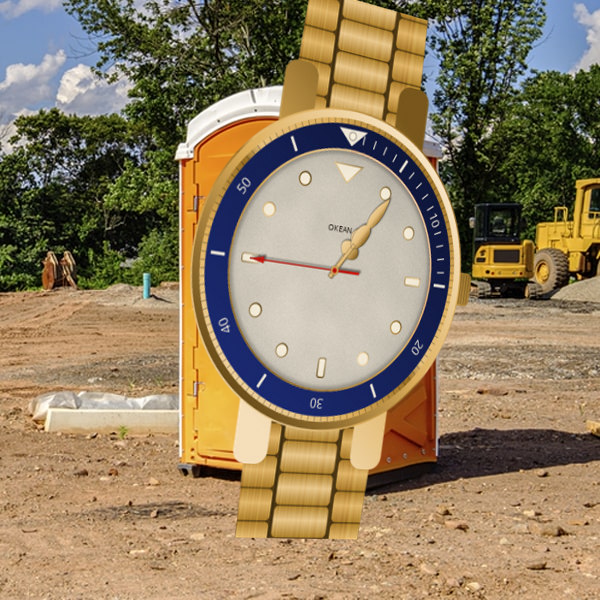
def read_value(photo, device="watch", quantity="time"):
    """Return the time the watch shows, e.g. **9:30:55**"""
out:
**1:05:45**
